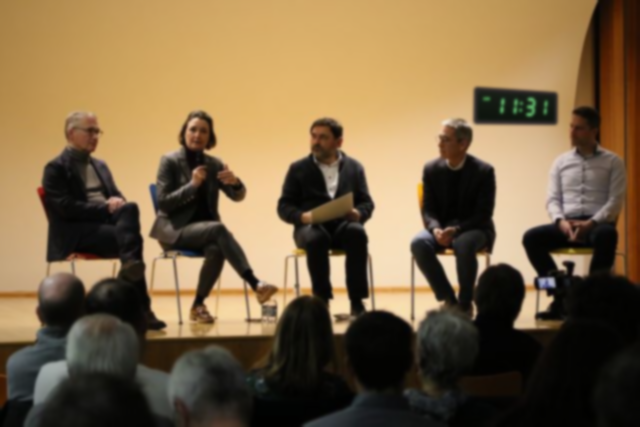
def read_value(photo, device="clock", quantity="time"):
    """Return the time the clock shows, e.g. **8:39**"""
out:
**11:31**
